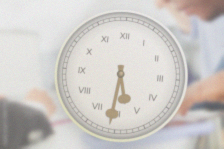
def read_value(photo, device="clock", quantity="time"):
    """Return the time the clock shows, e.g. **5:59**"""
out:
**5:31**
